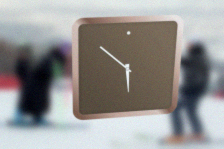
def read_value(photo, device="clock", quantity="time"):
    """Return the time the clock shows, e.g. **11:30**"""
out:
**5:52**
